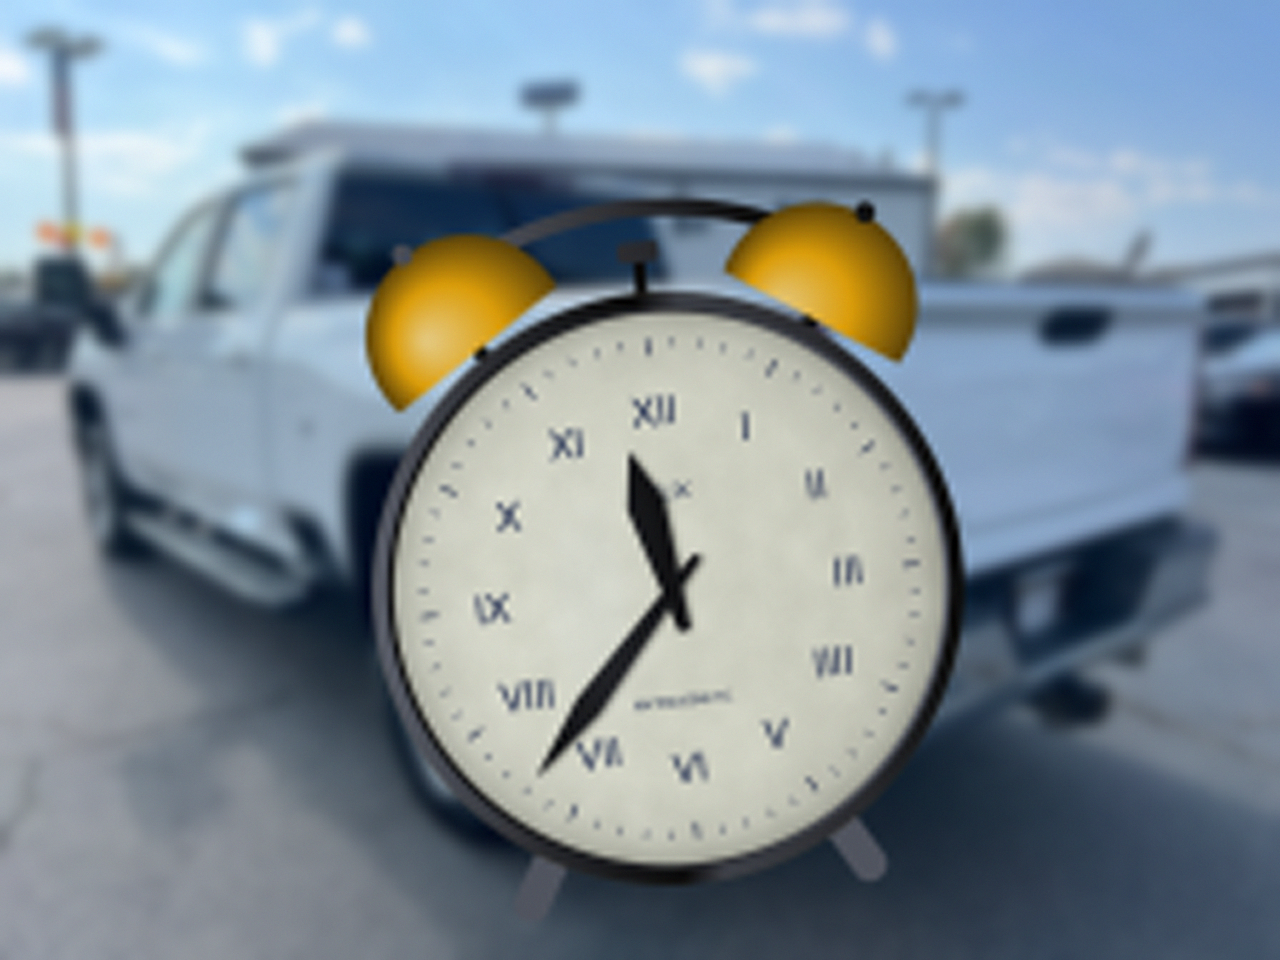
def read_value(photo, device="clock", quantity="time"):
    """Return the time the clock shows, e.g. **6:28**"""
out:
**11:37**
